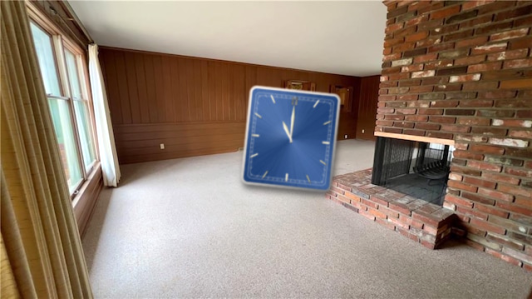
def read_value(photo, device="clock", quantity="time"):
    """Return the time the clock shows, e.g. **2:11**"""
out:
**11:00**
